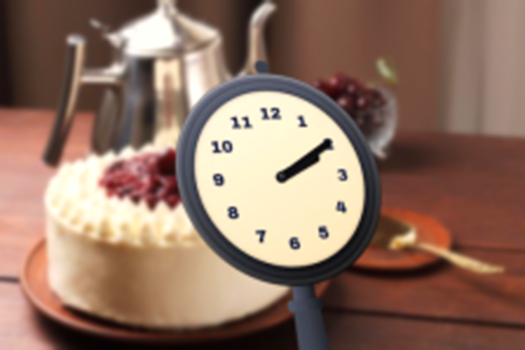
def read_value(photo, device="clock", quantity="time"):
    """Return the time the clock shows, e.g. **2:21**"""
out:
**2:10**
